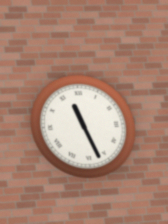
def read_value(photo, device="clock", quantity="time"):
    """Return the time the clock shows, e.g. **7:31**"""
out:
**11:27**
